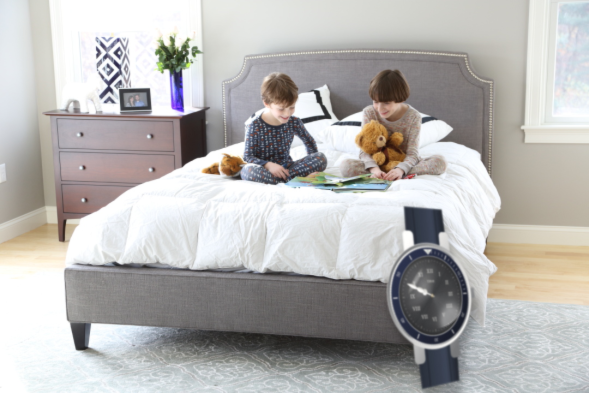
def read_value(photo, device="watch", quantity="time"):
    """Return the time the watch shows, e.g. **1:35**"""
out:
**9:49**
